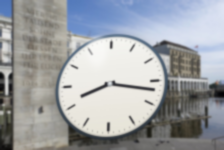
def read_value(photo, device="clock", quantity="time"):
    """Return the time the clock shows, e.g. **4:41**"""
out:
**8:17**
